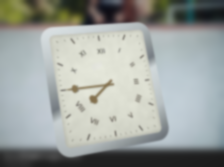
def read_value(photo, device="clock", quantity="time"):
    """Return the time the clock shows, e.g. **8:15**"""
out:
**7:45**
